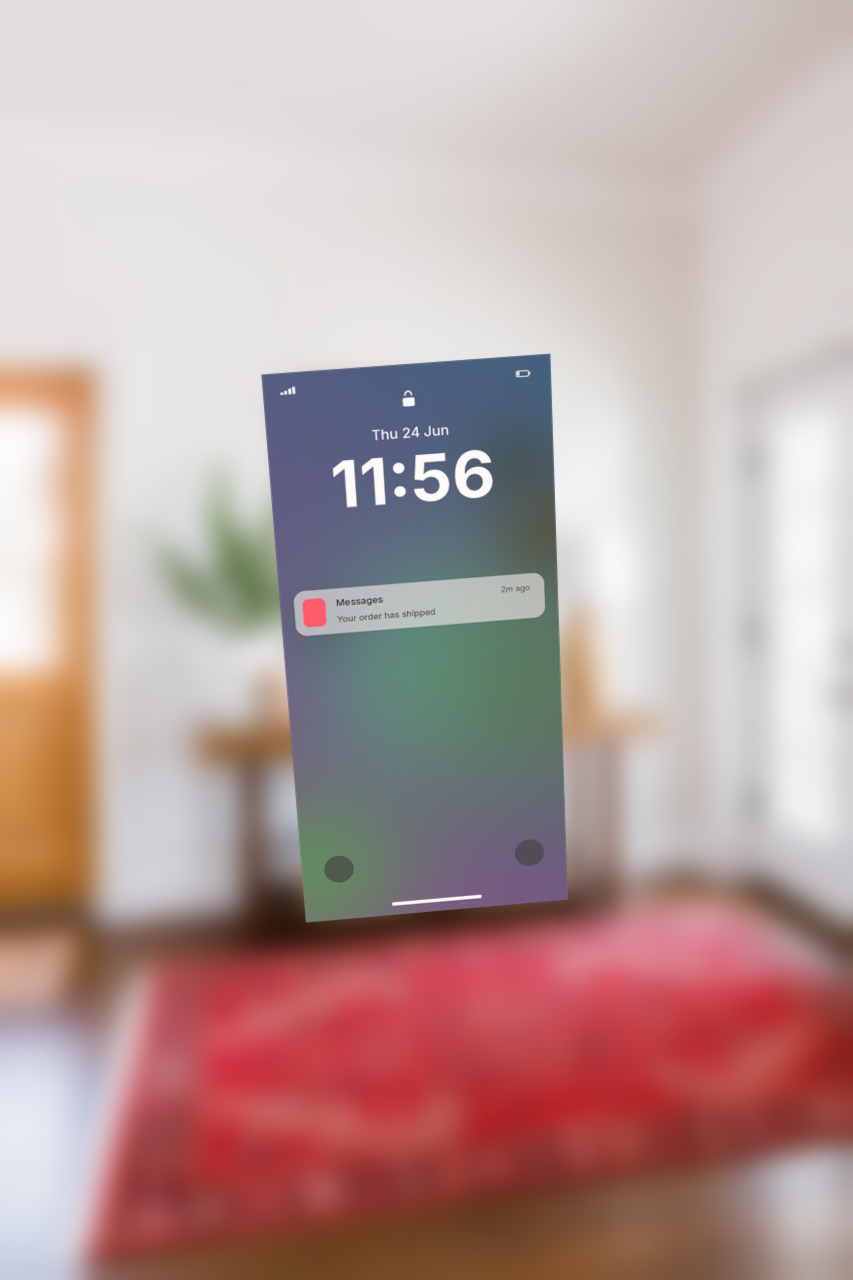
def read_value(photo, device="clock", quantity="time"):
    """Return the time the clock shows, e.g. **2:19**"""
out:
**11:56**
